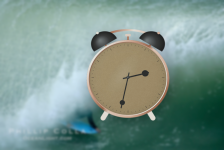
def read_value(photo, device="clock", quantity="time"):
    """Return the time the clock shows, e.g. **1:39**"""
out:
**2:32**
